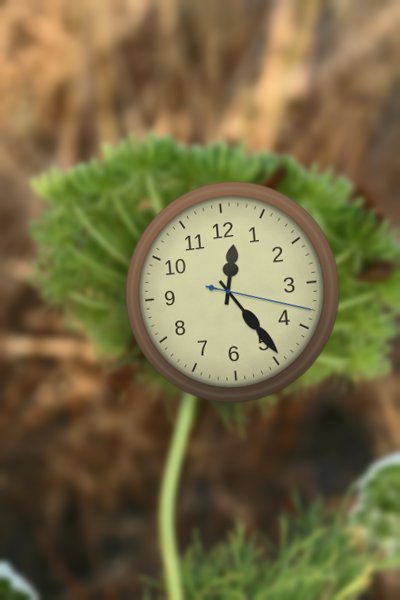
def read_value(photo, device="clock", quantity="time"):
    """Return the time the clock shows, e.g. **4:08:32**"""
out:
**12:24:18**
